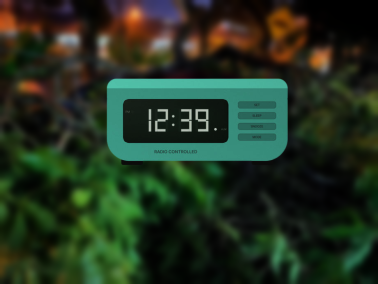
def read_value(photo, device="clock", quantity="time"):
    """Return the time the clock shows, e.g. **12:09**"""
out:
**12:39**
